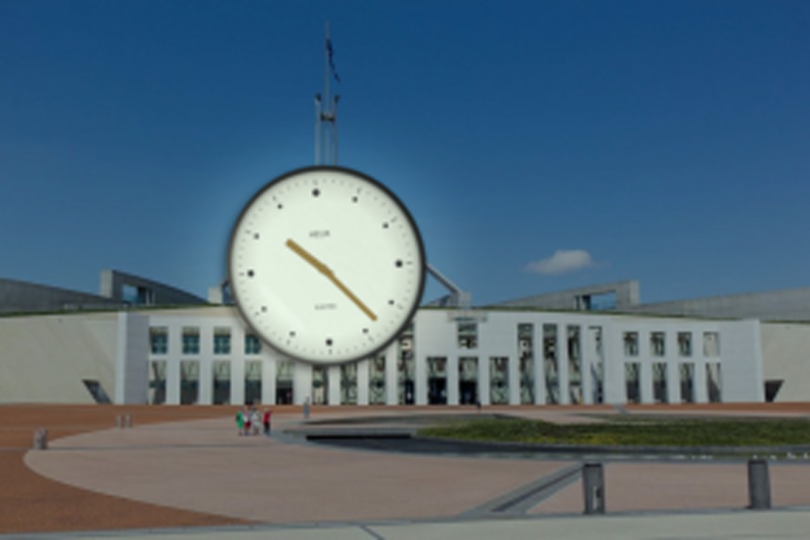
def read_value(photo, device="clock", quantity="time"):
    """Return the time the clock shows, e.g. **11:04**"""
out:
**10:23**
